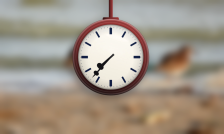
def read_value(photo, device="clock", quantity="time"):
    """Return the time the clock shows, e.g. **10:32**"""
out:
**7:37**
